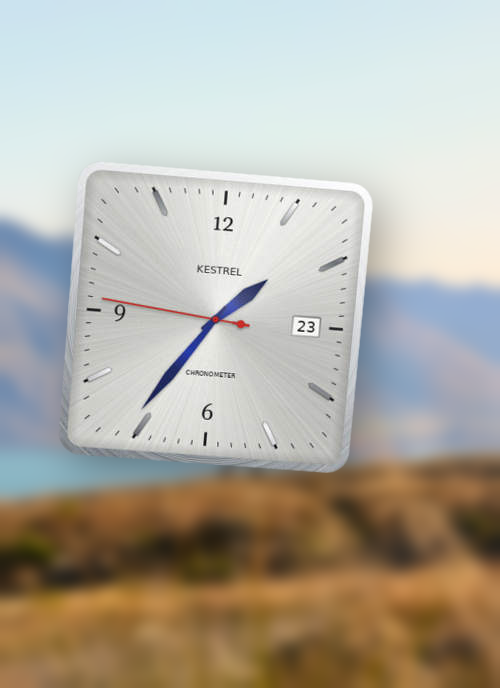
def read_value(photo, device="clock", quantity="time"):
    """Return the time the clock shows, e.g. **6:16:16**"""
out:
**1:35:46**
